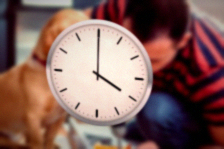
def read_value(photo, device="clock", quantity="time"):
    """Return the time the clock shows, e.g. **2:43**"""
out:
**4:00**
